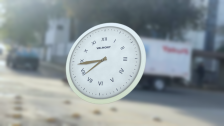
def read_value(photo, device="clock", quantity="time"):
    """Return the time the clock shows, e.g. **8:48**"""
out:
**7:44**
